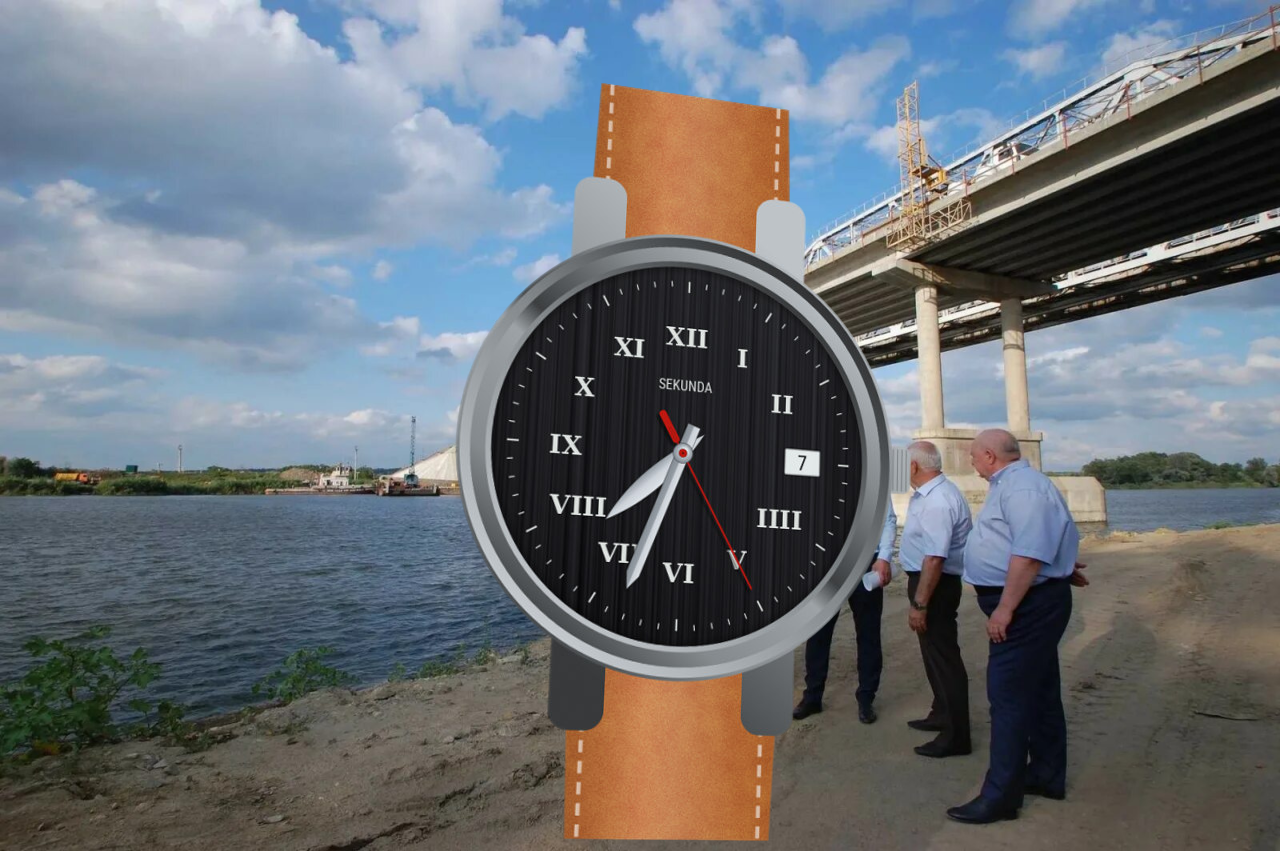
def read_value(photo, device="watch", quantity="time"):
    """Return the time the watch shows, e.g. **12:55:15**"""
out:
**7:33:25**
